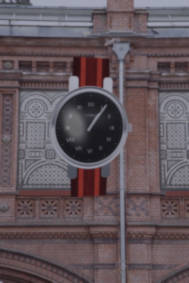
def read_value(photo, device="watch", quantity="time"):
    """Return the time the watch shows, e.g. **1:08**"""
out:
**1:06**
